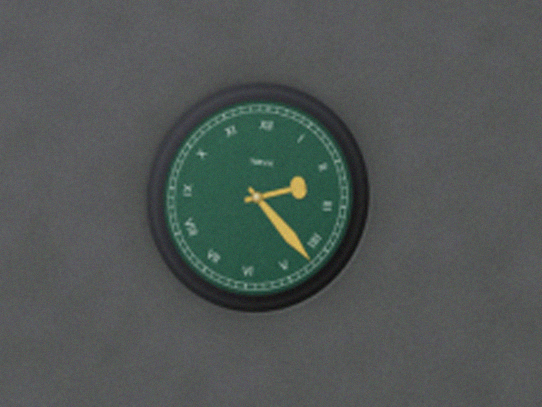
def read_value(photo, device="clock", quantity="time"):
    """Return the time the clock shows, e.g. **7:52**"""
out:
**2:22**
